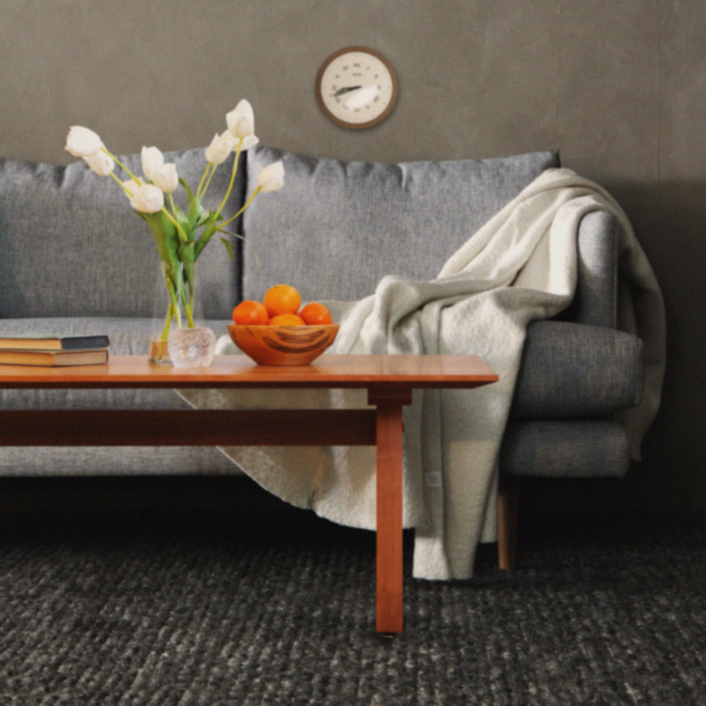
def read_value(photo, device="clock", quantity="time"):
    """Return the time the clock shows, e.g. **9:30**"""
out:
**8:42**
